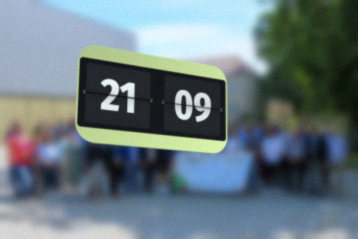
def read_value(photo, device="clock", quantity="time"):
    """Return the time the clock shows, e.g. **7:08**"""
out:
**21:09**
